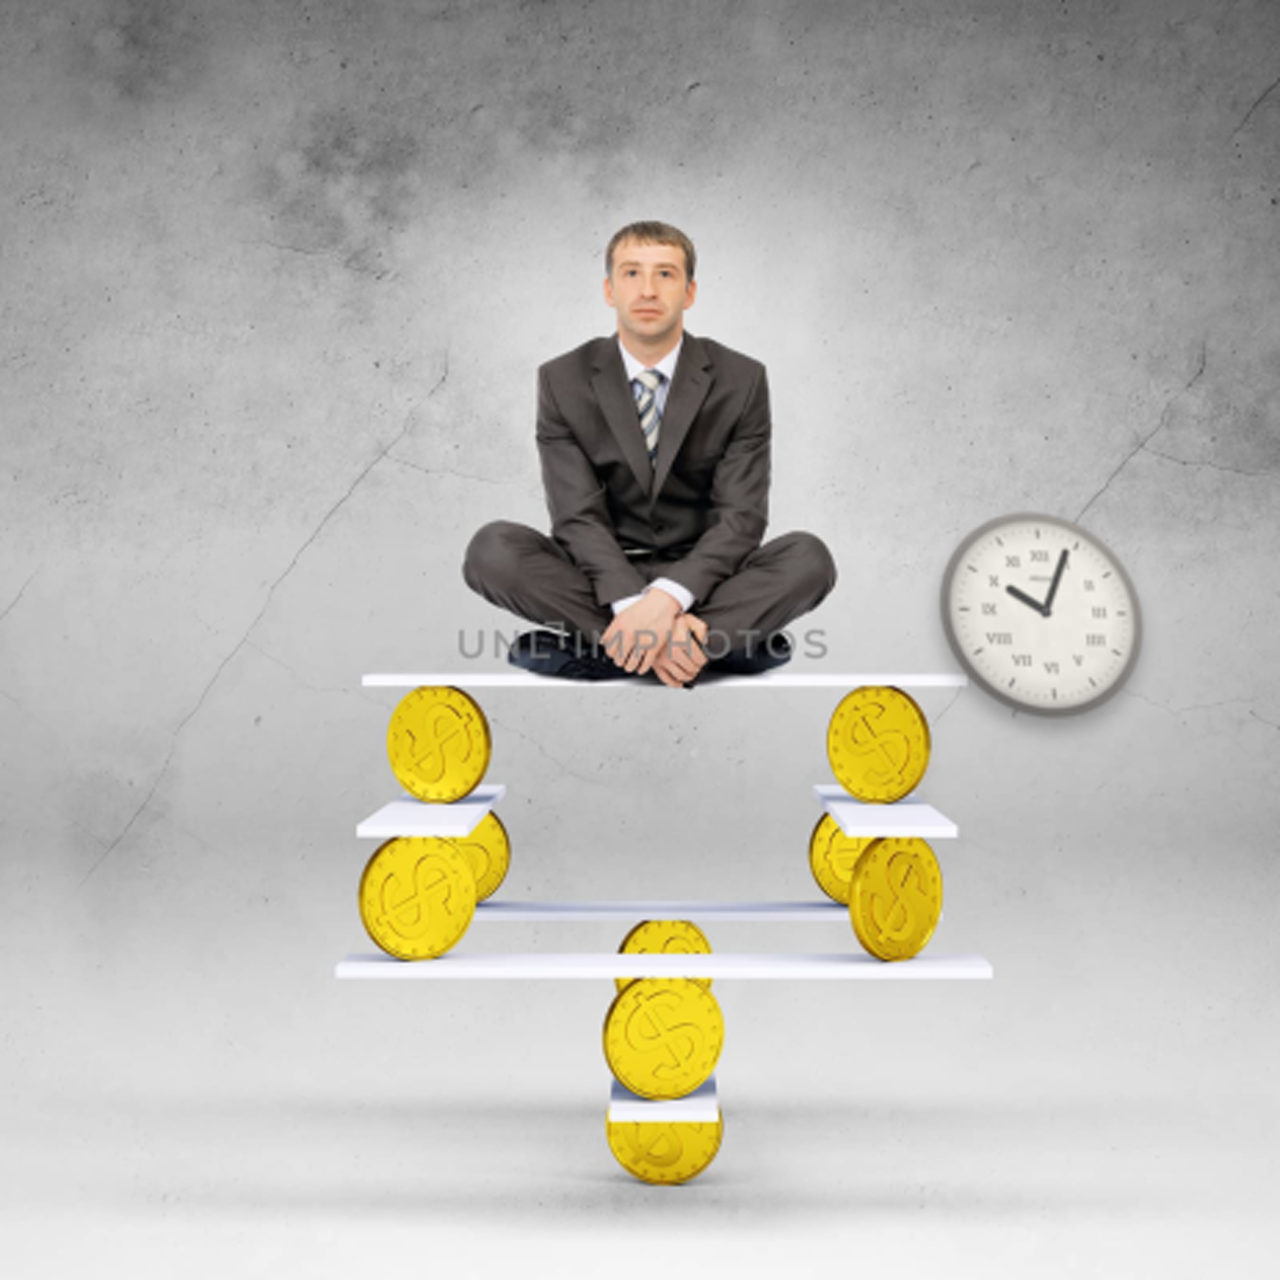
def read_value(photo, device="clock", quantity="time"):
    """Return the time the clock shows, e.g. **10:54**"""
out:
**10:04**
